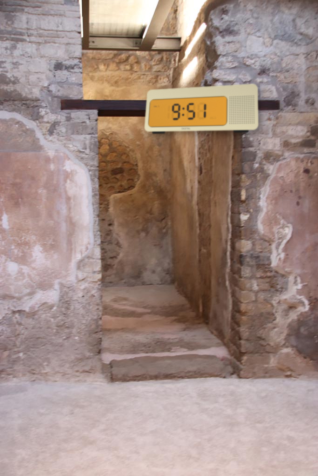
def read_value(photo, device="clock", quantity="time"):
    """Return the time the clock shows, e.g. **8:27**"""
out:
**9:51**
